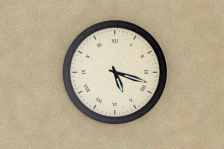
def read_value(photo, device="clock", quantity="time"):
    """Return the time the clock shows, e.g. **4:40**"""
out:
**5:18**
